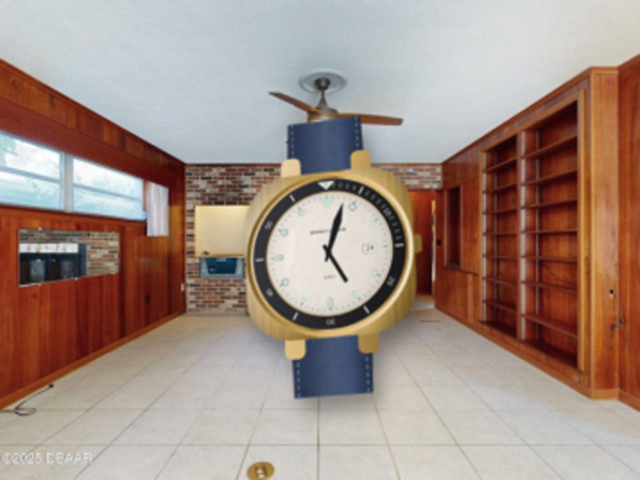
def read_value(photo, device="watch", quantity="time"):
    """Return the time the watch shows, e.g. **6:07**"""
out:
**5:03**
